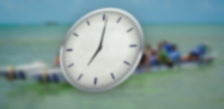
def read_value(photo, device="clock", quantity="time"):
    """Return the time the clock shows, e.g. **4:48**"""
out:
**7:01**
